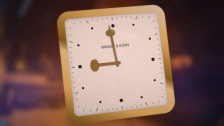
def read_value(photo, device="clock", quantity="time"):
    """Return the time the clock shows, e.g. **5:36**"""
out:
**8:59**
